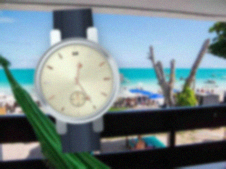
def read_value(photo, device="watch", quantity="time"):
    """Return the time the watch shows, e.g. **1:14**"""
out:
**12:25**
